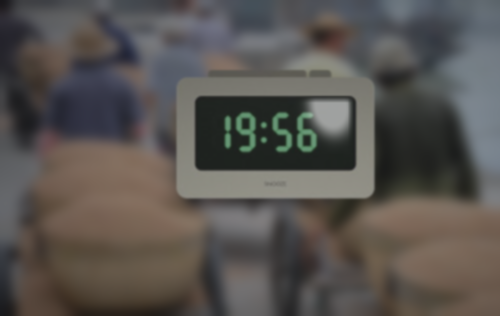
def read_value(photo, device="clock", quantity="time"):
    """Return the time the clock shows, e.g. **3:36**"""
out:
**19:56**
